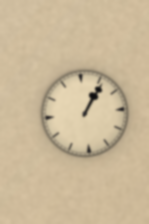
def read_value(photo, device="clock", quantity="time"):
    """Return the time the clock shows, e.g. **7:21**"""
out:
**1:06**
